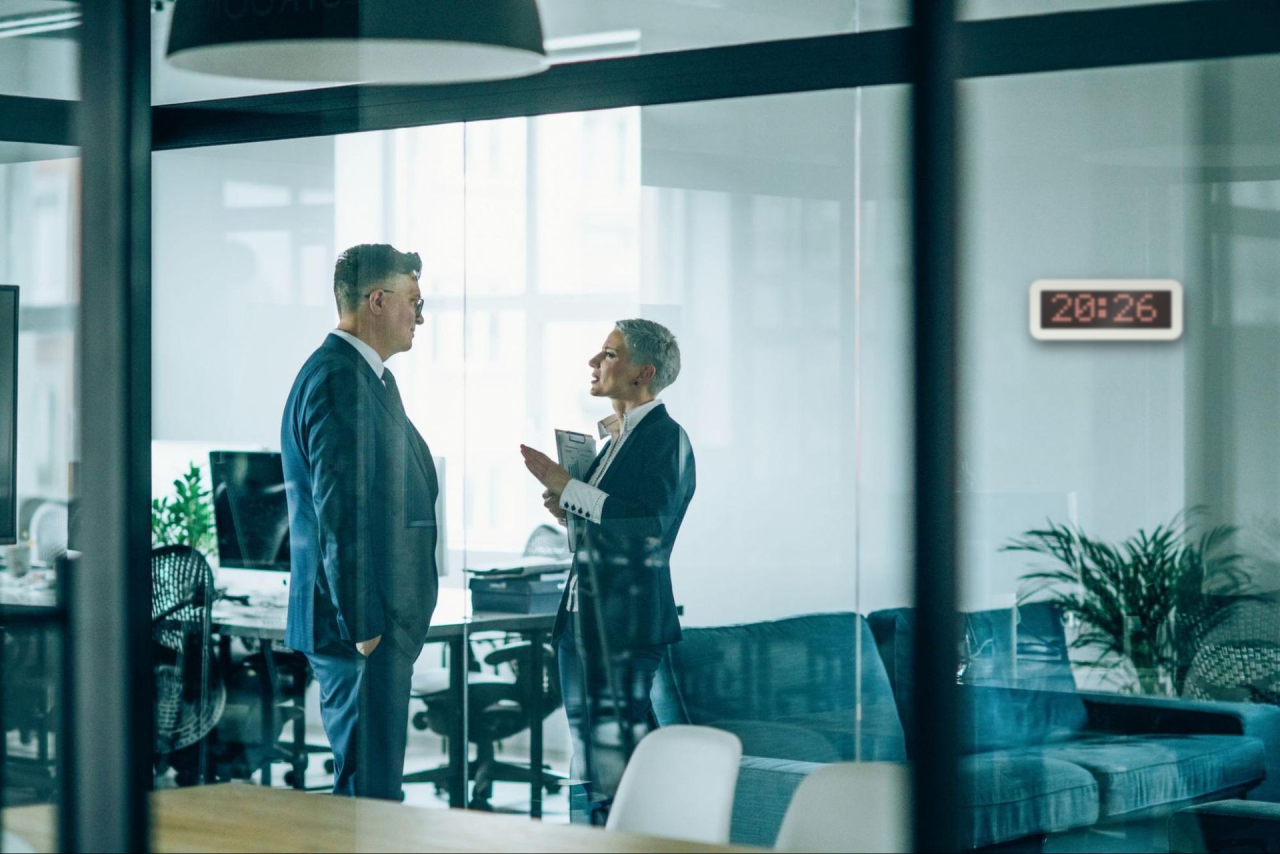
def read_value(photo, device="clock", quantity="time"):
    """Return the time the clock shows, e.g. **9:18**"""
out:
**20:26**
